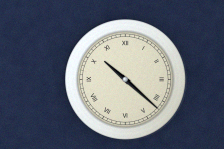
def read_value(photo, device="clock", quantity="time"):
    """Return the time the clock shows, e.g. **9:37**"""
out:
**10:22**
